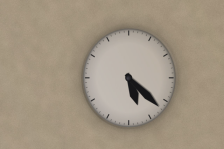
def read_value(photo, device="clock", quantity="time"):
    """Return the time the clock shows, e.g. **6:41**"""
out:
**5:22**
